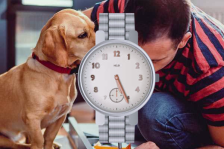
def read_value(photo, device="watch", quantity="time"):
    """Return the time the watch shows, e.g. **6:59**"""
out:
**5:26**
